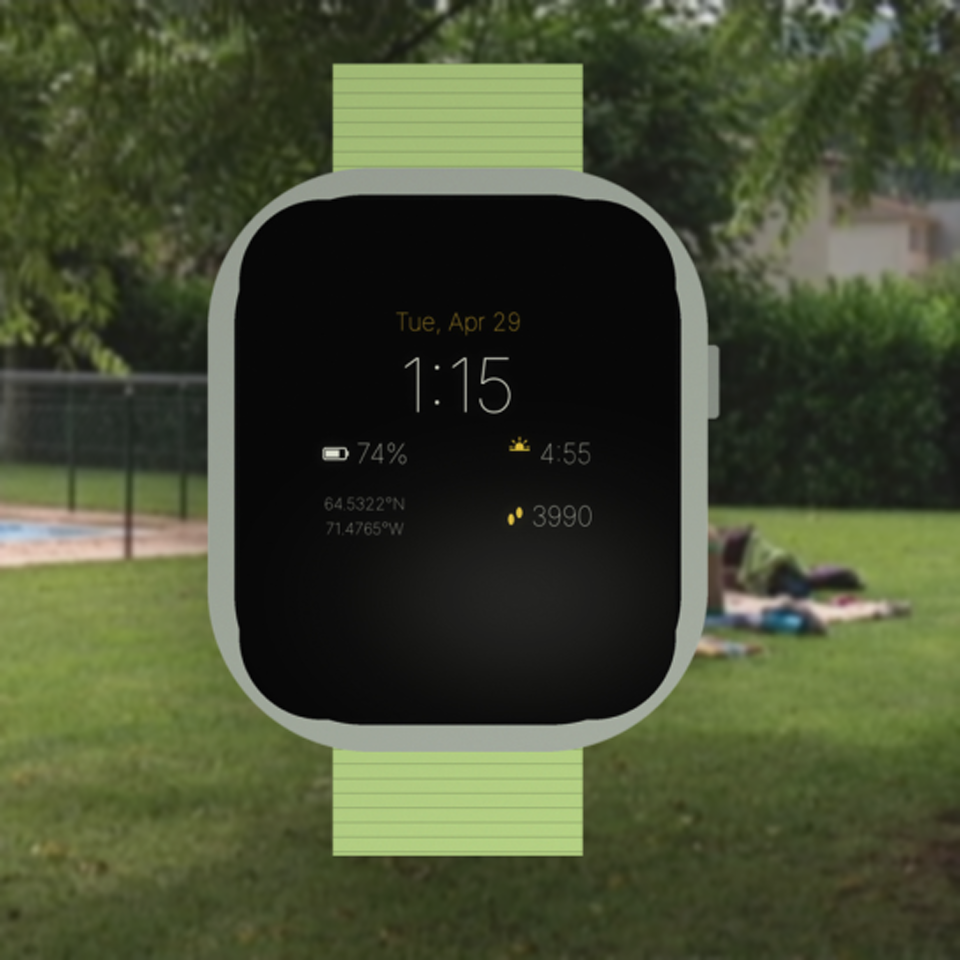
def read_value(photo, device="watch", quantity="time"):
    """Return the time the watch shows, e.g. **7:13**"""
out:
**1:15**
